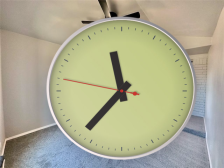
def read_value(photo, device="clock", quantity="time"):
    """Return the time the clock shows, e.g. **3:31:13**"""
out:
**11:36:47**
